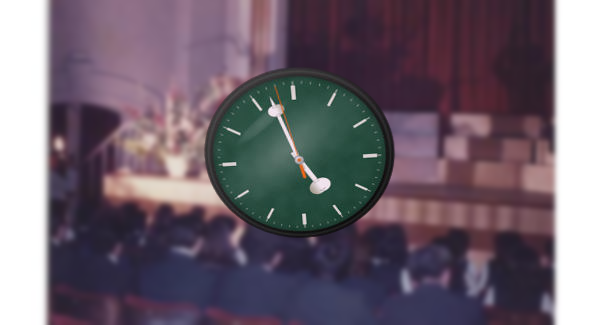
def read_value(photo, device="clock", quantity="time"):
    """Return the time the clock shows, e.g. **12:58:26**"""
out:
**4:56:58**
